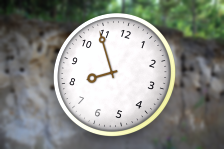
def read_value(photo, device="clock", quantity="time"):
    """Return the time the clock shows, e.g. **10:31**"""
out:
**7:54**
